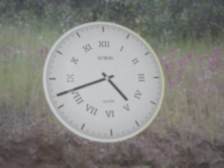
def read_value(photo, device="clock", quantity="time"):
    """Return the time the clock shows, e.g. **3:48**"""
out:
**4:42**
